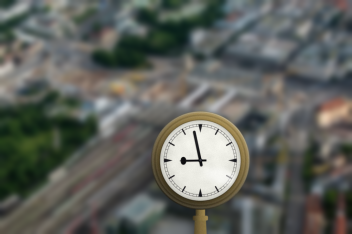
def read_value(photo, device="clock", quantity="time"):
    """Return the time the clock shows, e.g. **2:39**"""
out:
**8:58**
